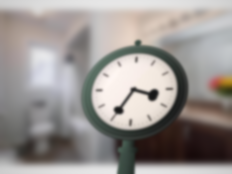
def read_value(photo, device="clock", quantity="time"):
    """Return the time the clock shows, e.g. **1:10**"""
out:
**3:35**
